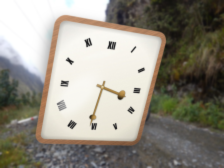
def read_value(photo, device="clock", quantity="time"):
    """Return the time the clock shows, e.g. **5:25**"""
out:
**3:31**
